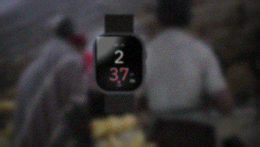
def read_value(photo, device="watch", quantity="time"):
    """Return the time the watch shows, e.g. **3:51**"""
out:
**2:37**
